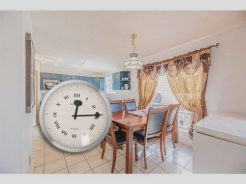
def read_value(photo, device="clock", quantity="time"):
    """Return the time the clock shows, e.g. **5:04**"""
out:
**12:14**
